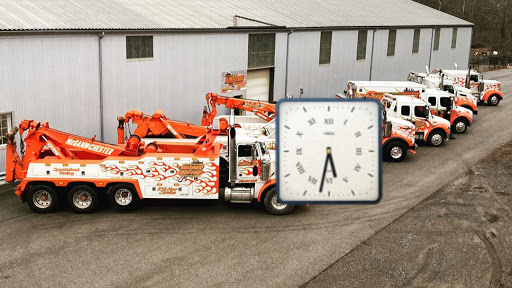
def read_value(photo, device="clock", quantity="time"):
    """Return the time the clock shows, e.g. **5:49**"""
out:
**5:32**
